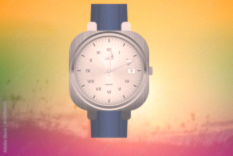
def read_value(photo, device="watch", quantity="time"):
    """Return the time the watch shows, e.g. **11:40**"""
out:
**12:11**
